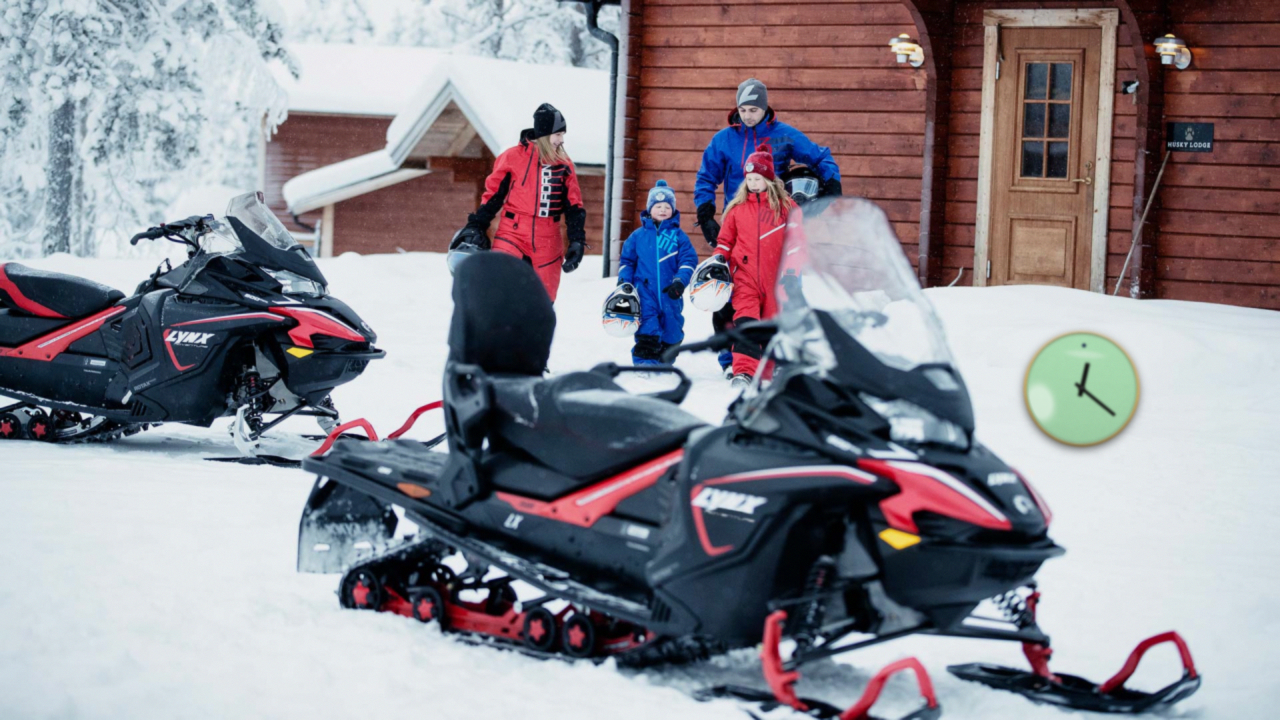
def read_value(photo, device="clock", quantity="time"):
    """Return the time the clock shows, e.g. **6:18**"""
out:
**12:21**
